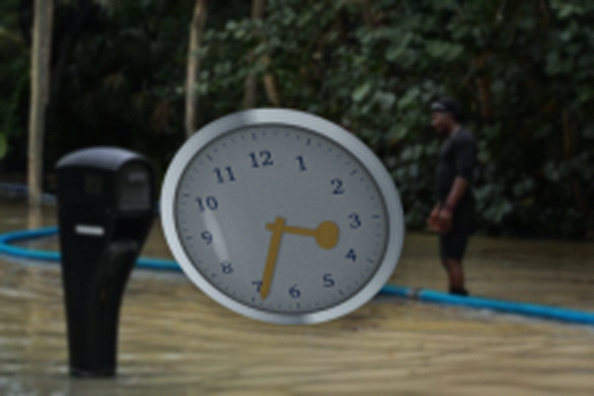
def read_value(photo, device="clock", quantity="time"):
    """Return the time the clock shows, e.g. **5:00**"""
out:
**3:34**
